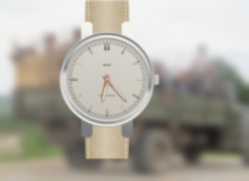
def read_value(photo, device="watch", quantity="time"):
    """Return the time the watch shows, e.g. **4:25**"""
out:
**6:23**
